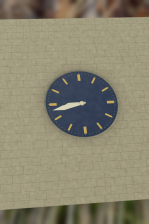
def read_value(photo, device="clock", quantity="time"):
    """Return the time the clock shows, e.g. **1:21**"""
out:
**8:43**
